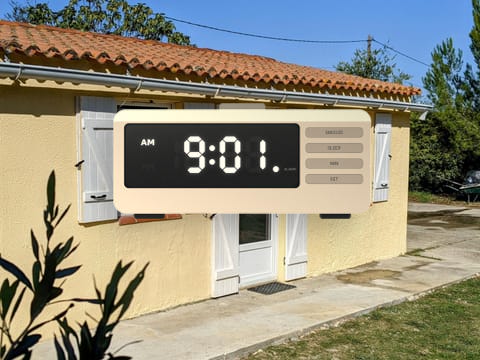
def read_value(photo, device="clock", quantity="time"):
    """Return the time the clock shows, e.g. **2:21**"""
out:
**9:01**
